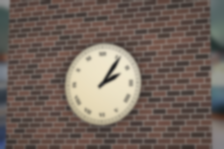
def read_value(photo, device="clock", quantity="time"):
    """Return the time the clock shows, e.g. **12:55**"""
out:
**2:06**
